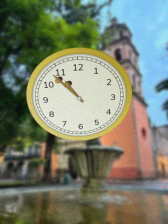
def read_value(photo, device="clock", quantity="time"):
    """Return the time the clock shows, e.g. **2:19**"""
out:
**10:53**
